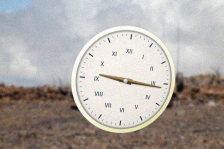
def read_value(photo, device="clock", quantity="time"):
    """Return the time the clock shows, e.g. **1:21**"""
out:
**9:16**
